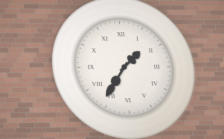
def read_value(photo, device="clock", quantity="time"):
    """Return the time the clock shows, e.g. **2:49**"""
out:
**1:36**
